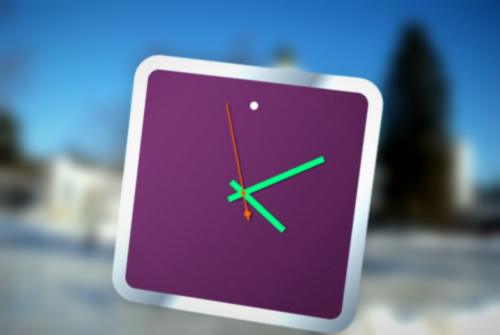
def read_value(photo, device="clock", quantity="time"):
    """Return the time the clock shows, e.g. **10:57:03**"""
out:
**4:09:57**
